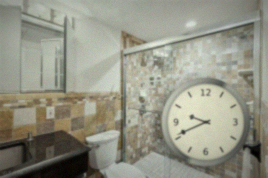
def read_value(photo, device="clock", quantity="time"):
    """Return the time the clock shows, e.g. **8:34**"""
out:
**9:41**
